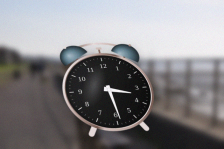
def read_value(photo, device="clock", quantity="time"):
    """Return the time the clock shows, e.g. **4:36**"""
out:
**3:29**
